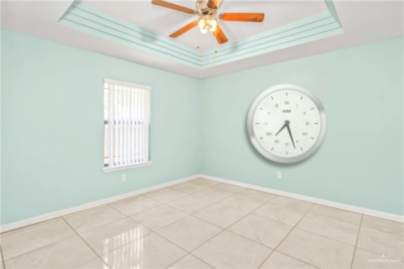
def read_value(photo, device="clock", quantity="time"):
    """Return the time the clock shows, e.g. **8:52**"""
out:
**7:27**
